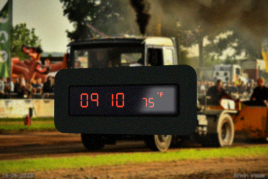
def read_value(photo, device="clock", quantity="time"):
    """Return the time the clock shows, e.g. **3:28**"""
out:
**9:10**
